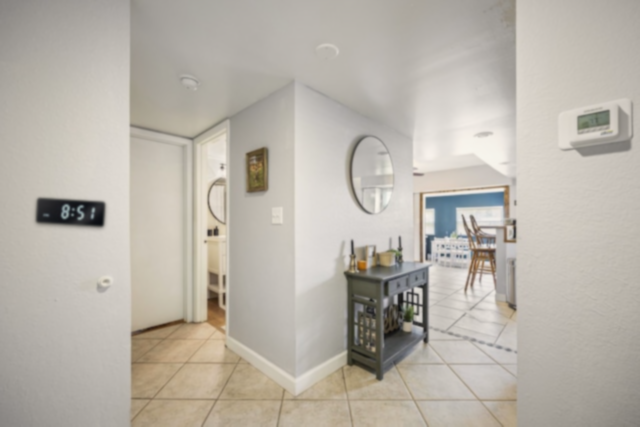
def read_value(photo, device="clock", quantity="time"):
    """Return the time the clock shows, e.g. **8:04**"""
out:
**8:51**
